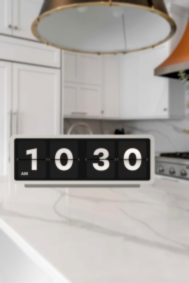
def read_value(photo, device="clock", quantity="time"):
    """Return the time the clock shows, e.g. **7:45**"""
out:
**10:30**
